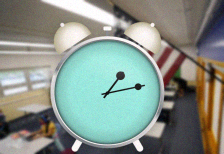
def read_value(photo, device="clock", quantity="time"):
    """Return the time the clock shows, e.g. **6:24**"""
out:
**1:13**
